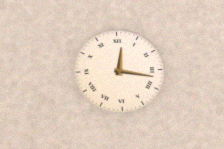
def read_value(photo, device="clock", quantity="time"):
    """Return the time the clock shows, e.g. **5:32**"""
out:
**12:17**
